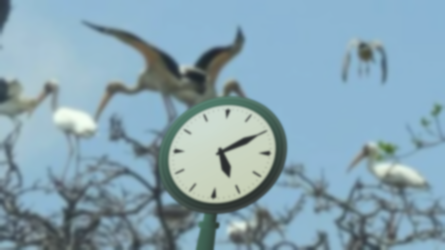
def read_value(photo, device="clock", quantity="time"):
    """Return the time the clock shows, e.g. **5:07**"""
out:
**5:10**
